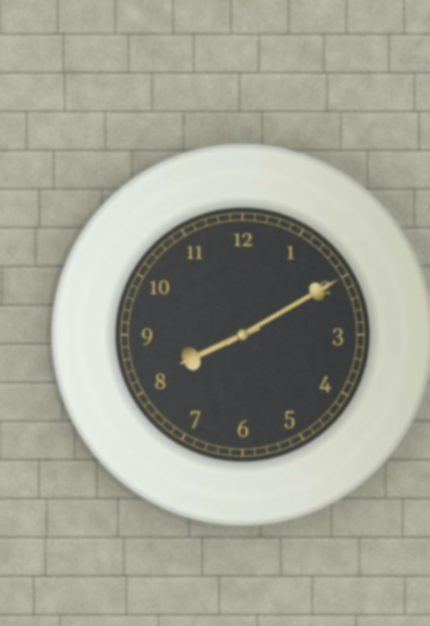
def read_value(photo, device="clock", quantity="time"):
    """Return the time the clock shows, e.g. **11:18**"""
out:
**8:10**
